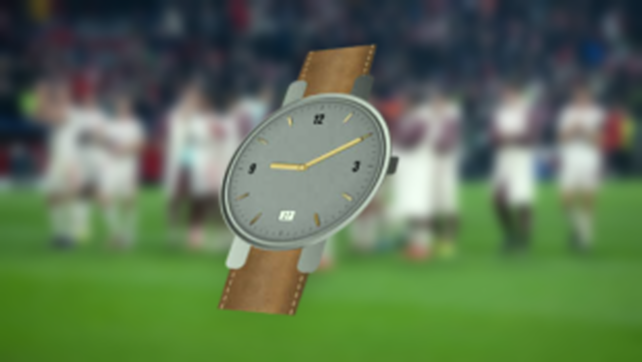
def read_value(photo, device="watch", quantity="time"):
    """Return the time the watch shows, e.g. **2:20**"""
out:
**9:10**
